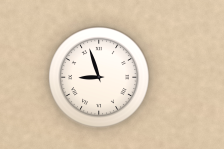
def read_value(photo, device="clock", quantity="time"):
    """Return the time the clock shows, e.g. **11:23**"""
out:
**8:57**
